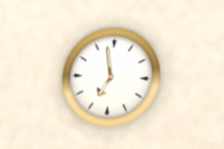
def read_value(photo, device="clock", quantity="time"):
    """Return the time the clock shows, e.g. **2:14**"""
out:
**6:58**
